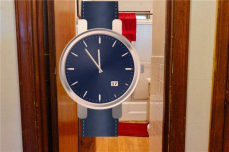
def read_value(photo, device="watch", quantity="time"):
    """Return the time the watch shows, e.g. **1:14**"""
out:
**11:54**
